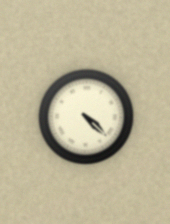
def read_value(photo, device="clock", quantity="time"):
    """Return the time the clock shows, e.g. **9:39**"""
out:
**4:22**
